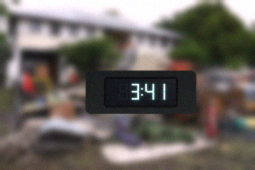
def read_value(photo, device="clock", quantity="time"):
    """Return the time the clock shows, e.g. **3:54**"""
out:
**3:41**
